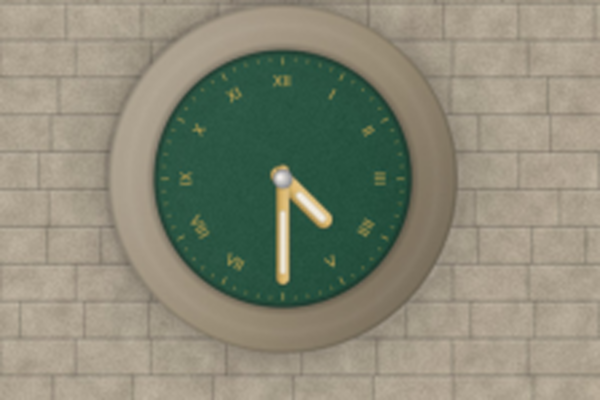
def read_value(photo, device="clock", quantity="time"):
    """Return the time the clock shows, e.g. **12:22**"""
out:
**4:30**
